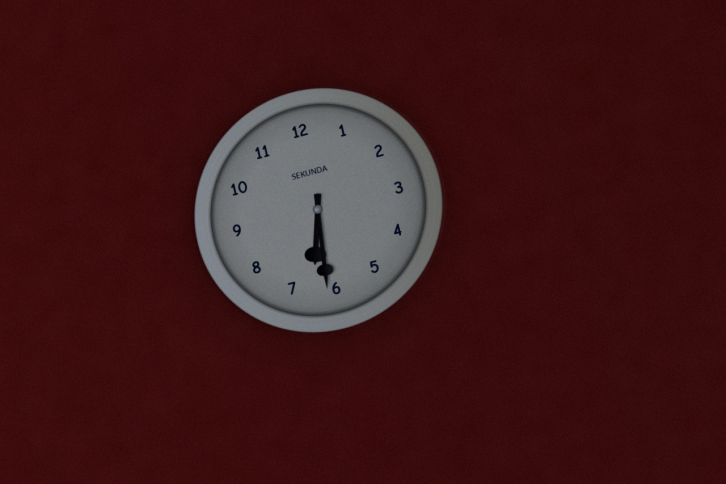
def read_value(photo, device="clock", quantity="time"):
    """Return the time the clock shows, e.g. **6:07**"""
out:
**6:31**
